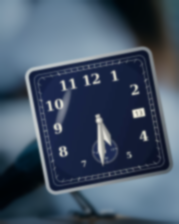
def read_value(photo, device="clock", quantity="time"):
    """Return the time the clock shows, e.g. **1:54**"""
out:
**5:31**
